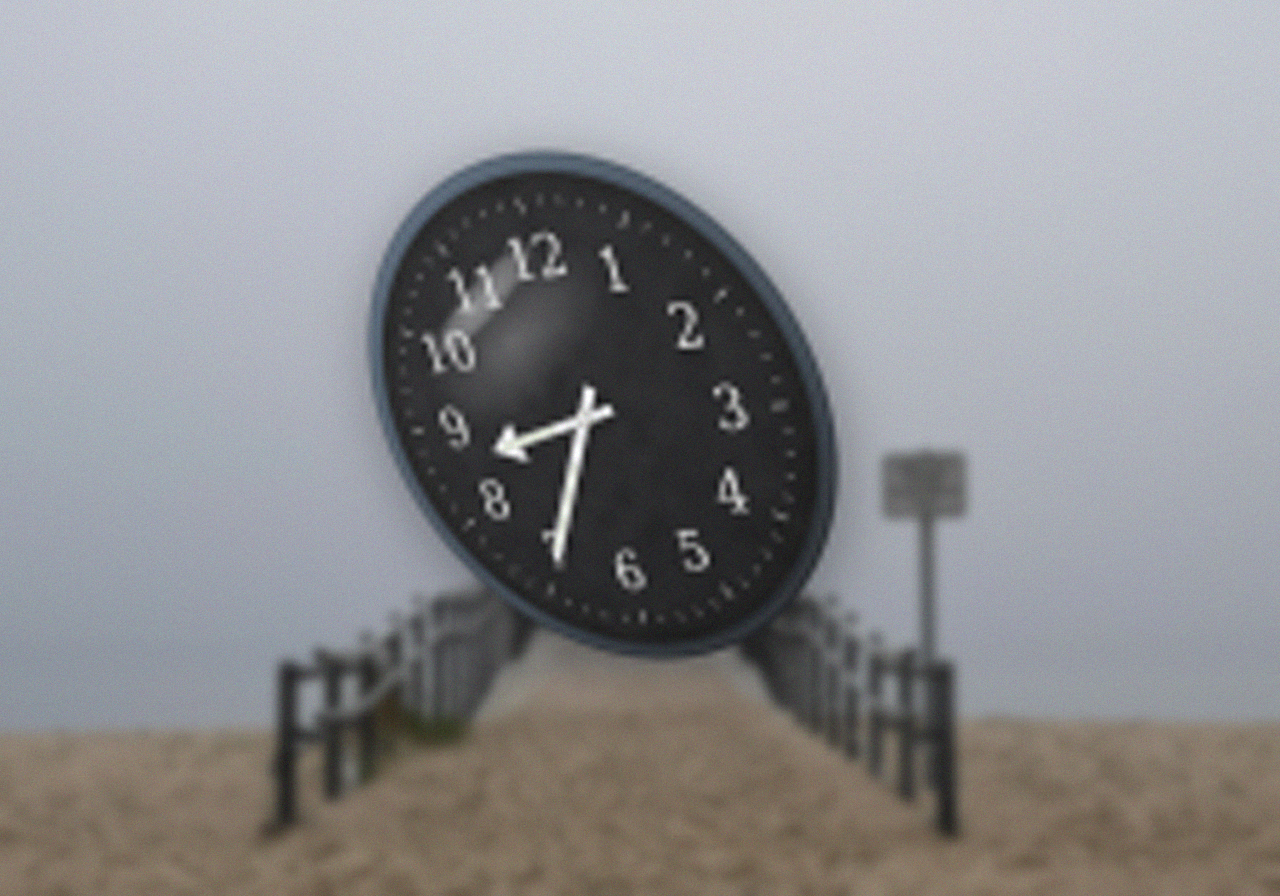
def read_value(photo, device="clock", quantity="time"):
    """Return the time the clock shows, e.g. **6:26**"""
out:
**8:35**
